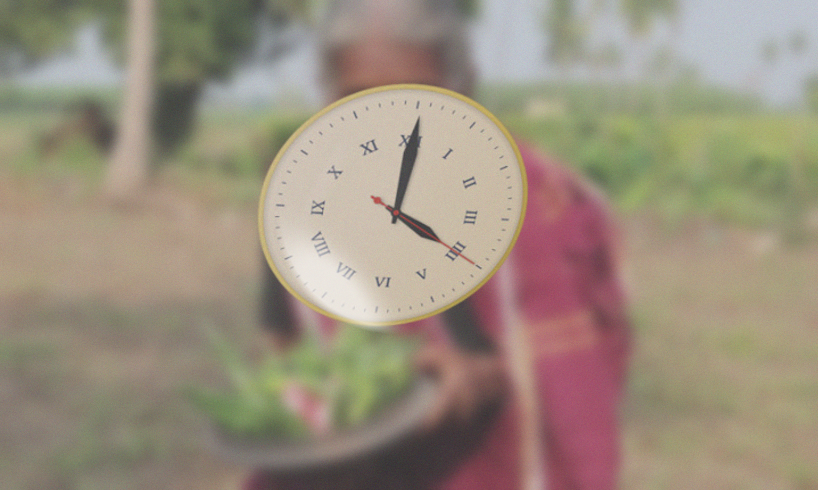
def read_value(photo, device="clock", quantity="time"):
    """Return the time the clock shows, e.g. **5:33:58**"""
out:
**4:00:20**
